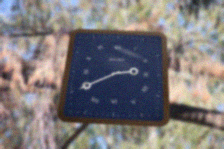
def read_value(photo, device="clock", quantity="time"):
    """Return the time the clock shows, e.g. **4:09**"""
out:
**2:40**
